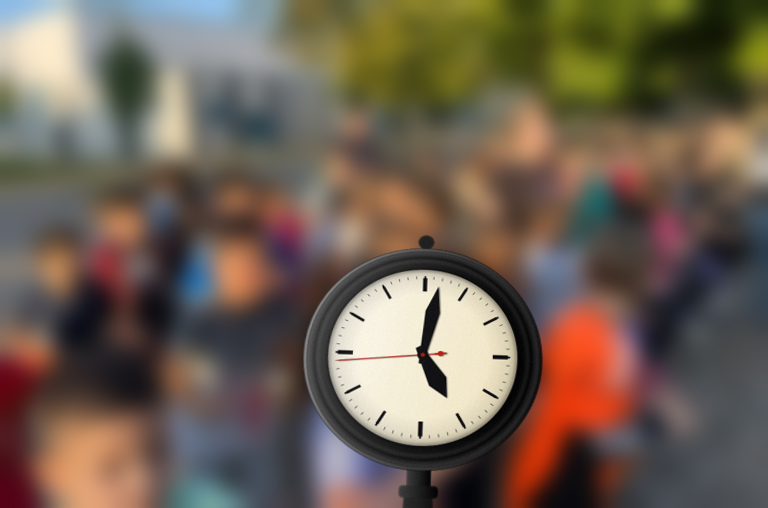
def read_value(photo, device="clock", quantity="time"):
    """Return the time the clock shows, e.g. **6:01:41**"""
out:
**5:01:44**
